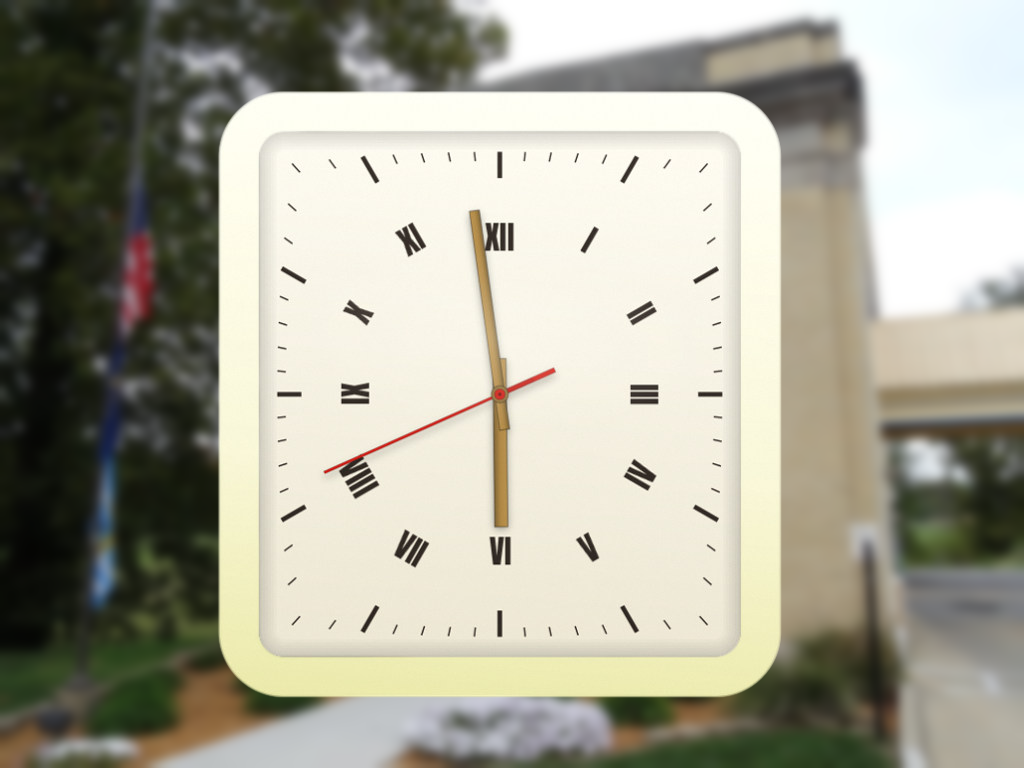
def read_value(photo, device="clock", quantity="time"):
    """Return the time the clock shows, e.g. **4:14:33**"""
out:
**5:58:41**
